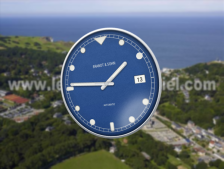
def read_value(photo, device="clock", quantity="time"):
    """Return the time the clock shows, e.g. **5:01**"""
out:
**1:46**
